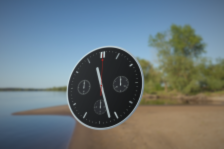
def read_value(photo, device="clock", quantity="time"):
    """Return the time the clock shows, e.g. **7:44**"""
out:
**11:27**
